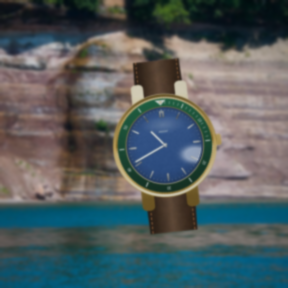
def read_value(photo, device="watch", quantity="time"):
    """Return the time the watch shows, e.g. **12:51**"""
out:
**10:41**
